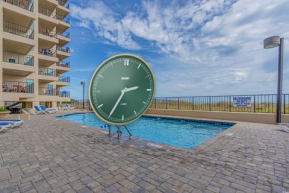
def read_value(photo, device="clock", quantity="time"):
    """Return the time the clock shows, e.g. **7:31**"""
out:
**2:35**
